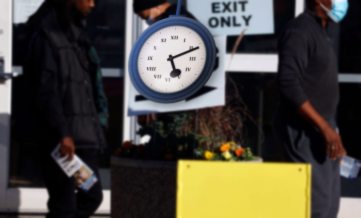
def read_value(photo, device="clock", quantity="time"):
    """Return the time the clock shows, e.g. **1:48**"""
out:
**5:11**
